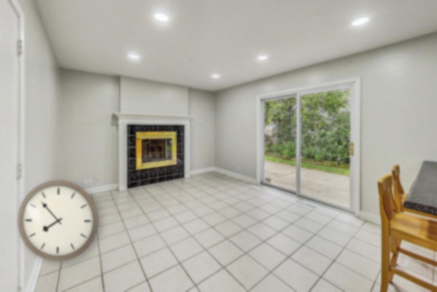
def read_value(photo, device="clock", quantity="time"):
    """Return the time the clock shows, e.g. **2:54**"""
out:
**7:53**
